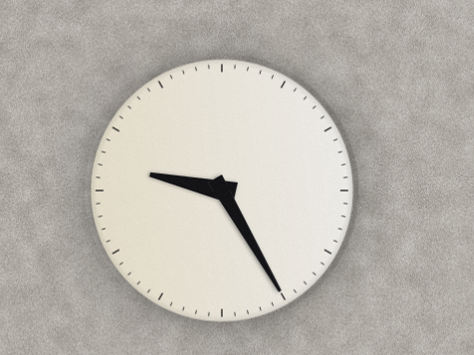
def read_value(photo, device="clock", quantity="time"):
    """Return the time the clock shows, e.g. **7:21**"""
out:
**9:25**
